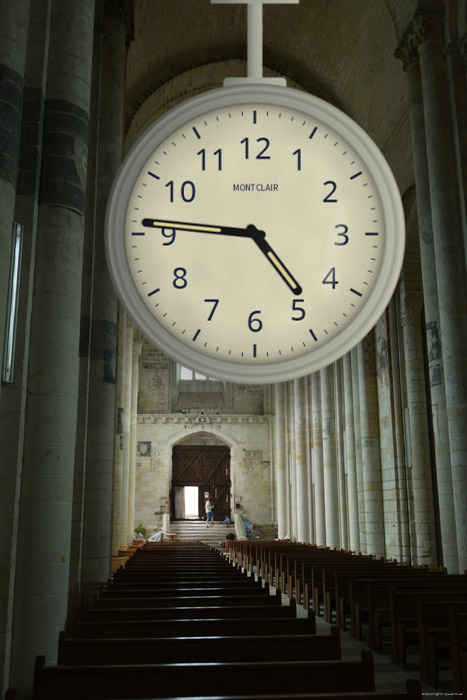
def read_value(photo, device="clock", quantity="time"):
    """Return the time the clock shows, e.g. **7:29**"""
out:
**4:46**
